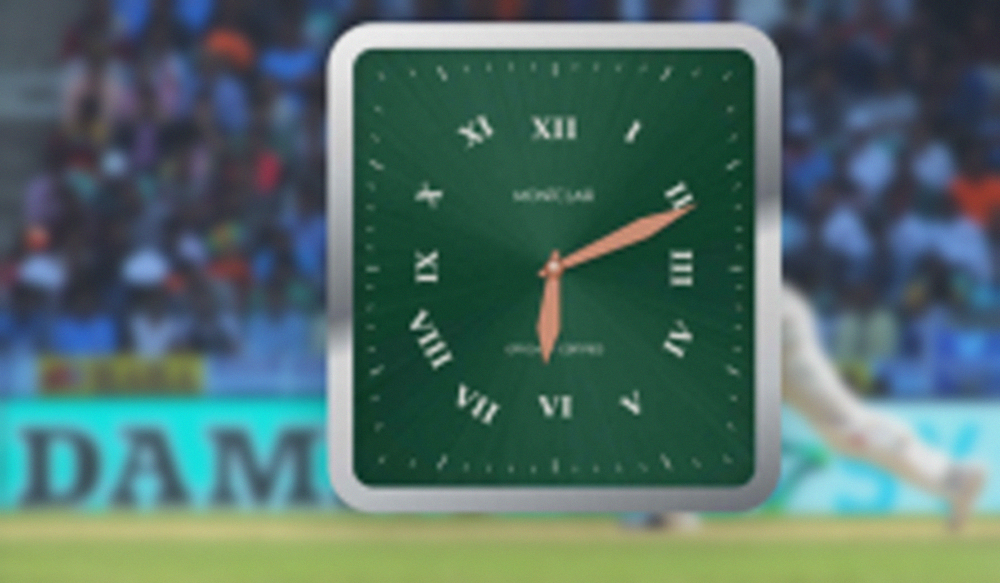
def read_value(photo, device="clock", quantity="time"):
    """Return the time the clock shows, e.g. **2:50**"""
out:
**6:11**
